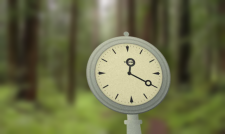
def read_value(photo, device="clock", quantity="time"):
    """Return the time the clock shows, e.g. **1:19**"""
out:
**12:20**
